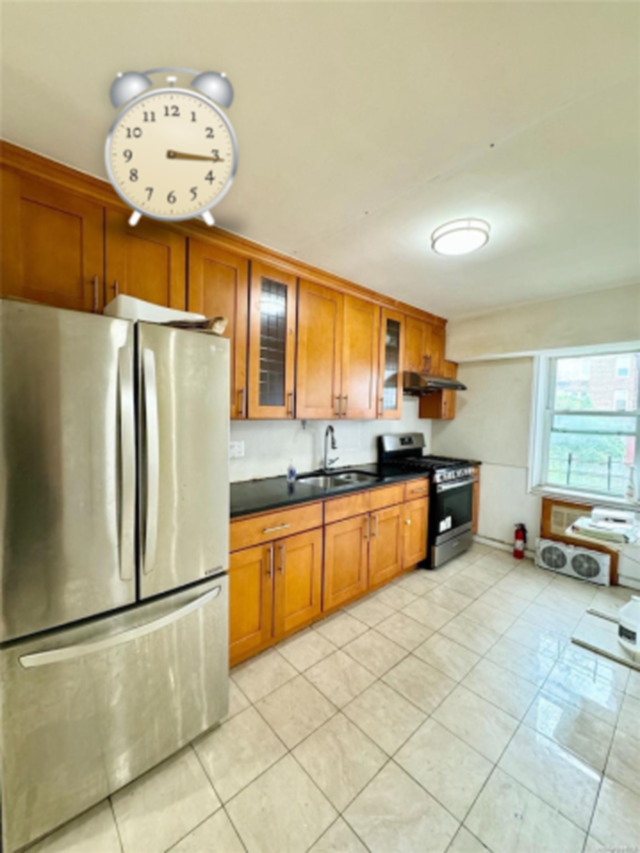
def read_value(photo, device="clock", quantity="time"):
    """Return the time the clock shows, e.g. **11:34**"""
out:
**3:16**
